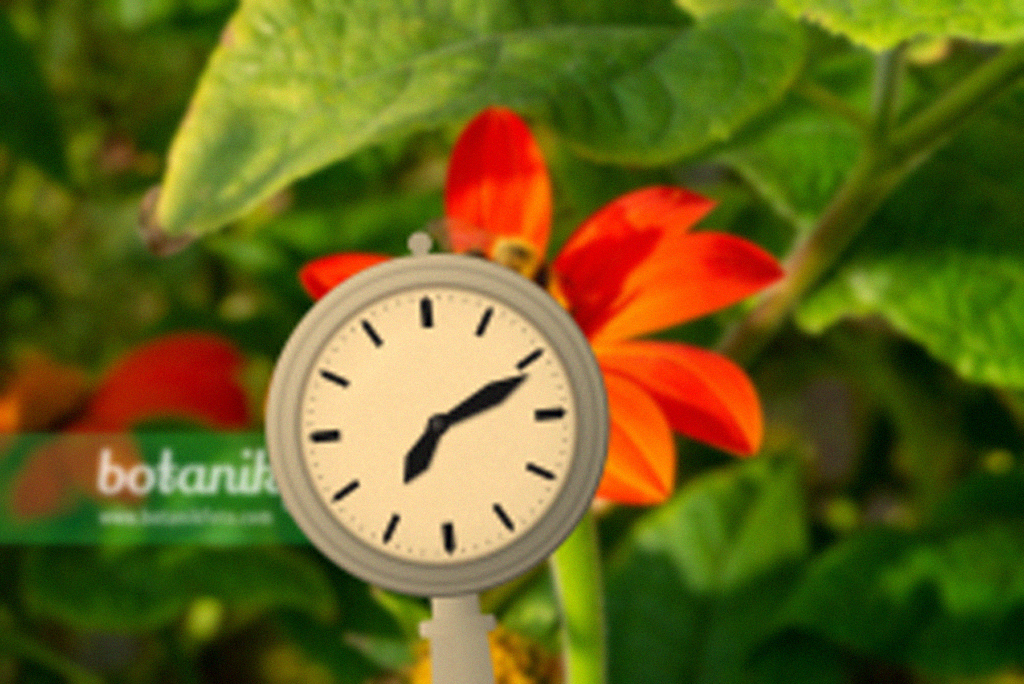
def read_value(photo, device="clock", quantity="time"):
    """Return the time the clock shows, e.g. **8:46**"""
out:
**7:11**
